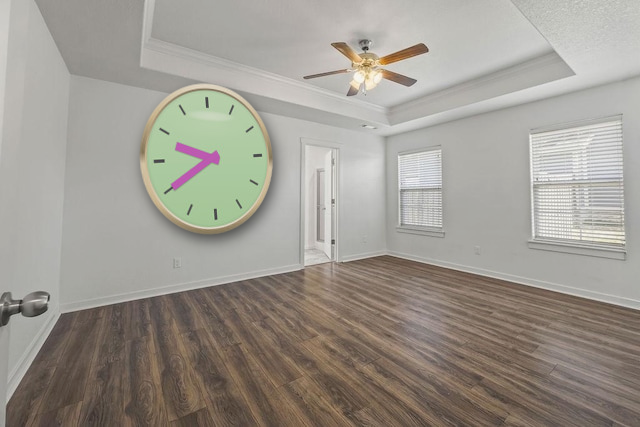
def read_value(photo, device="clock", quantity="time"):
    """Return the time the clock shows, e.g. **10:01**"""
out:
**9:40**
